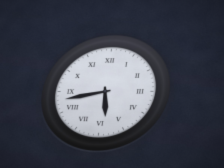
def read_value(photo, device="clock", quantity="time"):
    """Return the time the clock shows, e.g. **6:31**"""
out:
**5:43**
